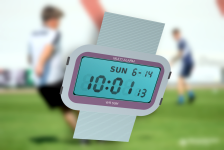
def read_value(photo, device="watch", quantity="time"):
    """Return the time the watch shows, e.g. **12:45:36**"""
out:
**10:01:13**
